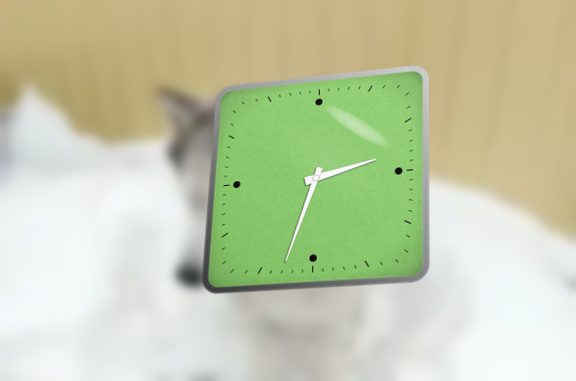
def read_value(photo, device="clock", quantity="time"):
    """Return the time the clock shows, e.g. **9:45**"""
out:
**2:33**
